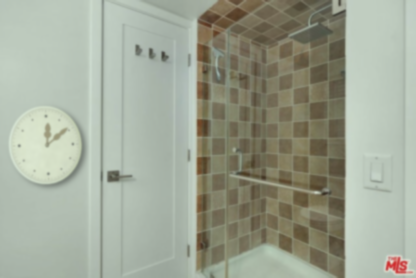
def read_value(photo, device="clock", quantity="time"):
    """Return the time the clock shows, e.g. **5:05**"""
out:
**12:09**
